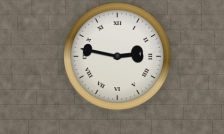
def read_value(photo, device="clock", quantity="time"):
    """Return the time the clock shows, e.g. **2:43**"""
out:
**2:47**
